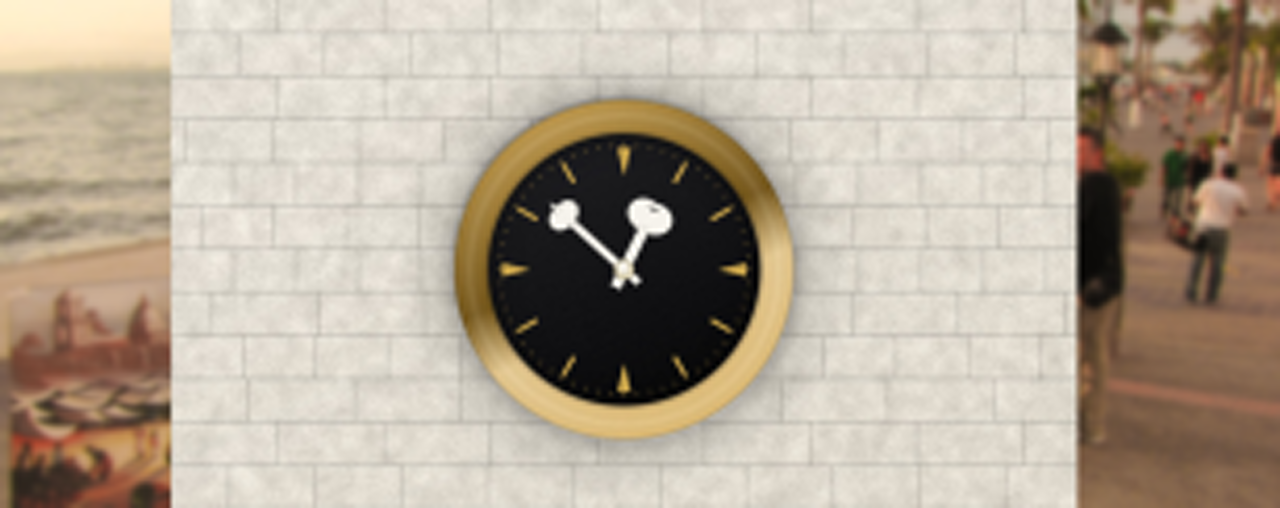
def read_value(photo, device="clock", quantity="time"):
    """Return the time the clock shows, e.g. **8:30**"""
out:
**12:52**
